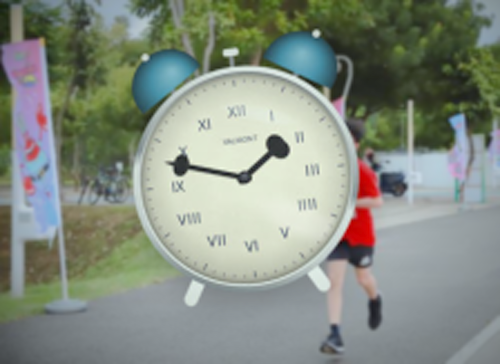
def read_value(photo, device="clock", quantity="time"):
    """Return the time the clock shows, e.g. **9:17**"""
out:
**1:48**
